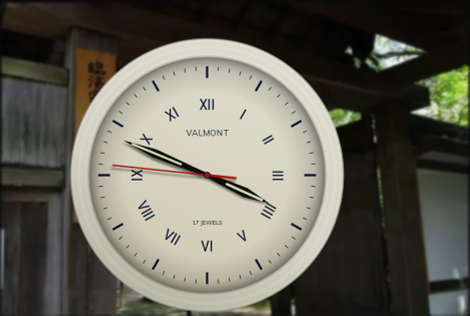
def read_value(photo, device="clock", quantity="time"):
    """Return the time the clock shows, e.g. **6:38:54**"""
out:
**3:48:46**
